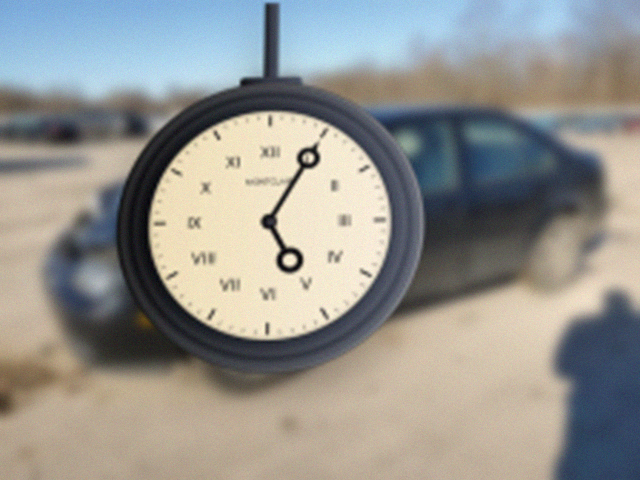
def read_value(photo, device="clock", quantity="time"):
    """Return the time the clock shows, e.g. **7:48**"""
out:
**5:05**
